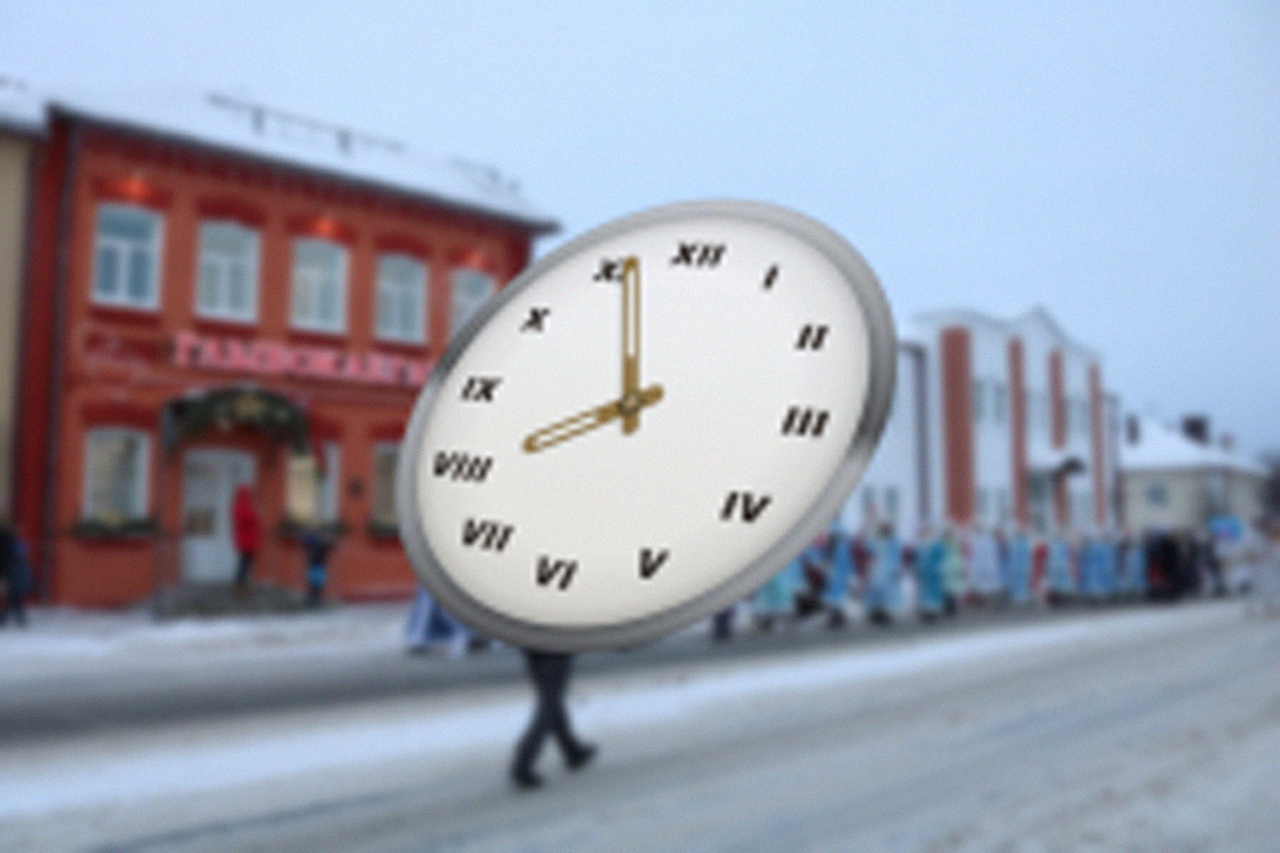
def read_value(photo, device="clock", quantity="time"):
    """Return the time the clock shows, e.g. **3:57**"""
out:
**7:56**
